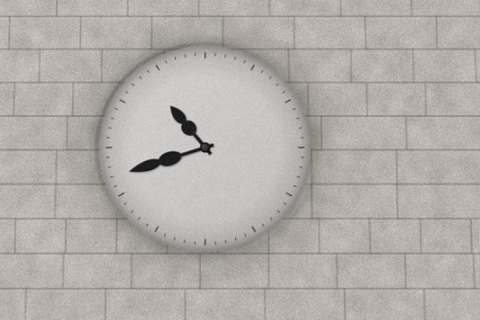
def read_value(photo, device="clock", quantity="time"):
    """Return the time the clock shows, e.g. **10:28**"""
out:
**10:42**
